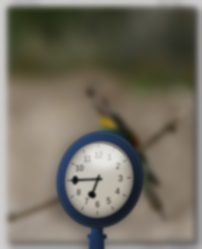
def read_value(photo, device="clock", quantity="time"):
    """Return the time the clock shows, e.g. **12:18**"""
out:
**6:45**
